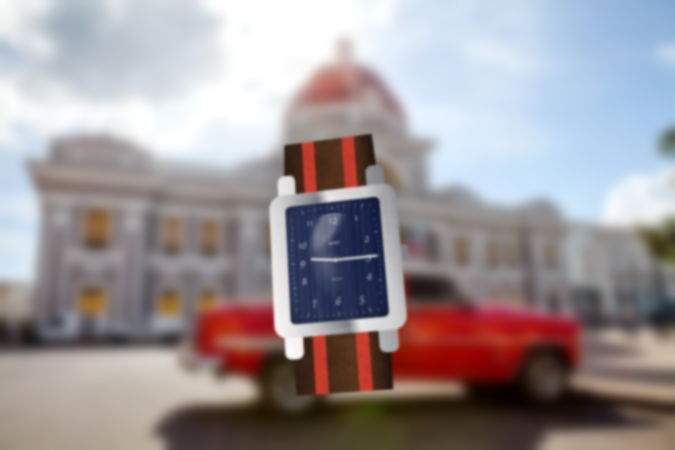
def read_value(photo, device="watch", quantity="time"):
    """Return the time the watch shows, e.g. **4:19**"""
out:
**9:15**
